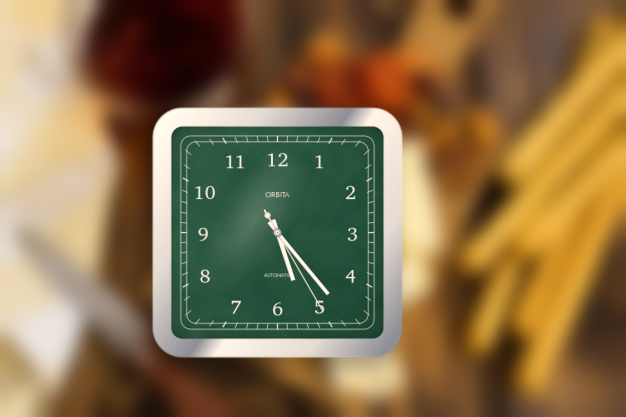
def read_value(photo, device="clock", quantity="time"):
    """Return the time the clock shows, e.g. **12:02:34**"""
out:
**5:23:25**
